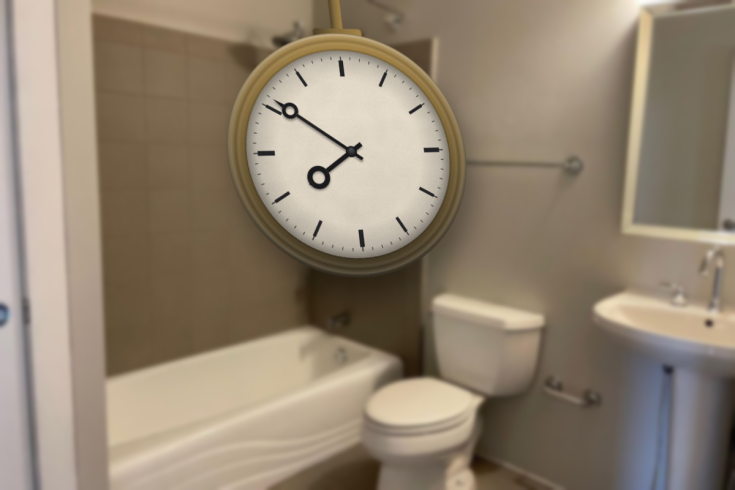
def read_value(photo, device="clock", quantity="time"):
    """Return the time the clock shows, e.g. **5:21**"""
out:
**7:51**
